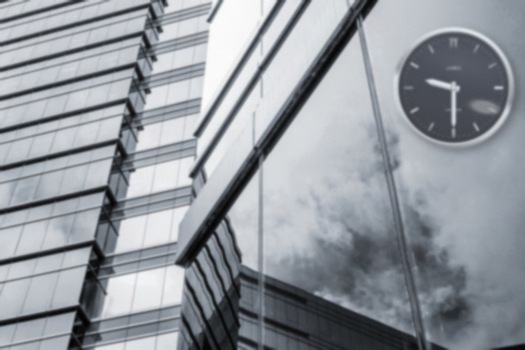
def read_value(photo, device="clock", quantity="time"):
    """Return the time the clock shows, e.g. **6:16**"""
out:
**9:30**
